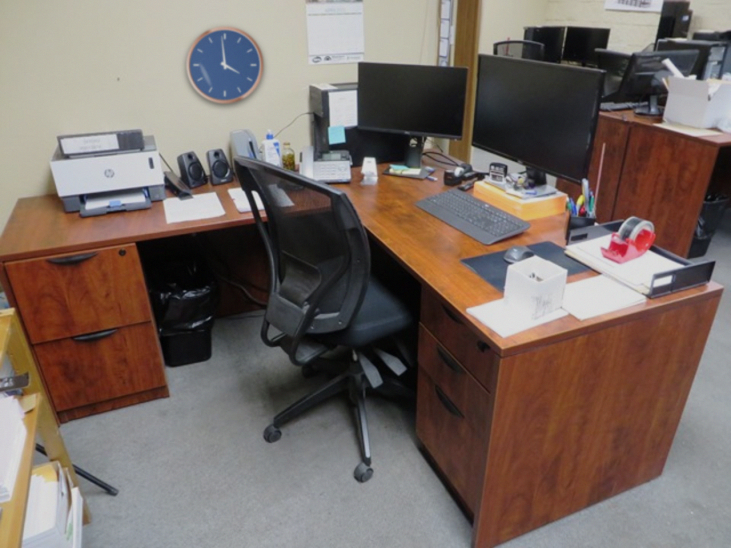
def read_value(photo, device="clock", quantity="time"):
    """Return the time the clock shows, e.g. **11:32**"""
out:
**3:59**
